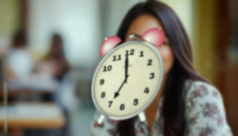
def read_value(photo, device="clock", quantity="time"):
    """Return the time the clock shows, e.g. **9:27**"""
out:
**6:59**
